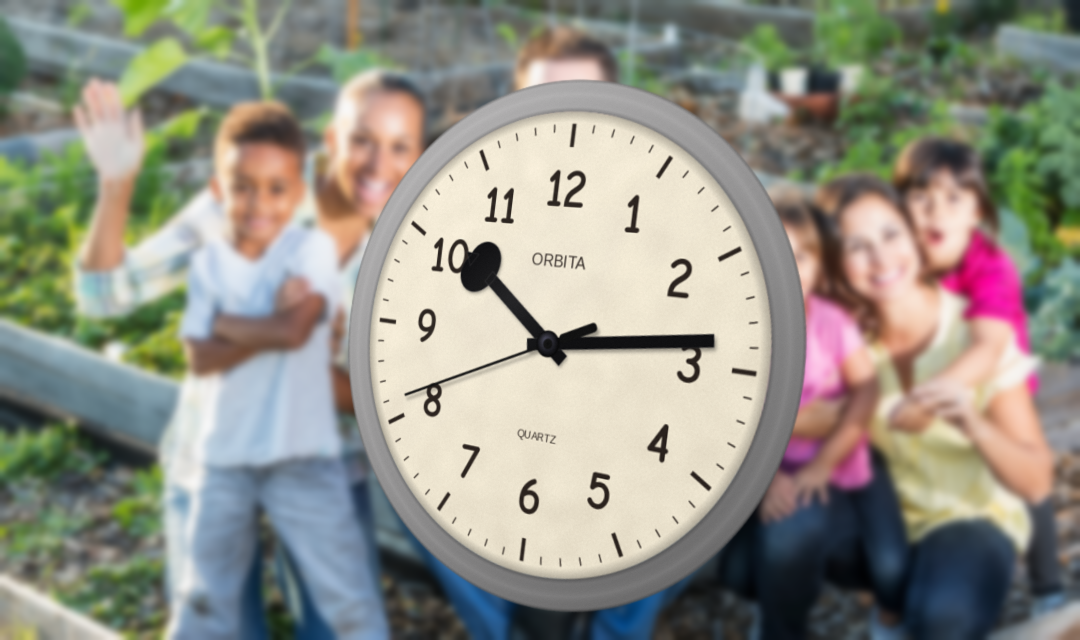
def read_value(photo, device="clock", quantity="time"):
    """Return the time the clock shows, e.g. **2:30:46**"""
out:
**10:13:41**
